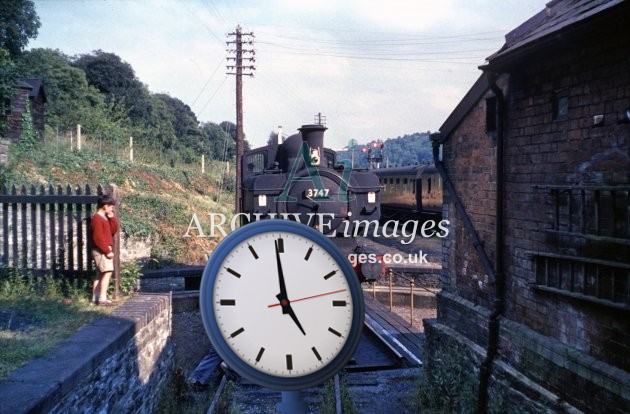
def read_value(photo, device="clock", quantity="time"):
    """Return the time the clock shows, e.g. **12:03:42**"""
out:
**4:59:13**
